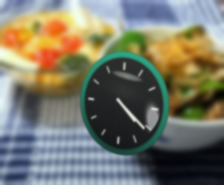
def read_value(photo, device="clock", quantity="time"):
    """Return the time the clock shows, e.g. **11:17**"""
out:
**4:21**
